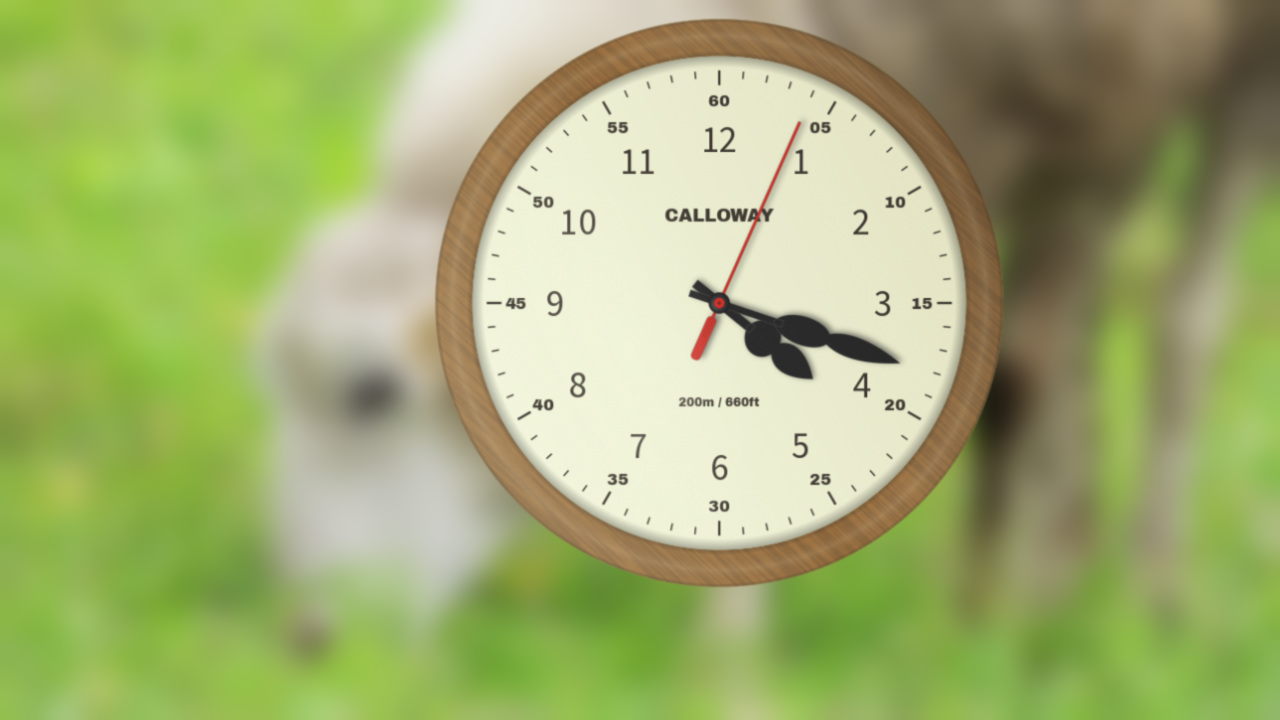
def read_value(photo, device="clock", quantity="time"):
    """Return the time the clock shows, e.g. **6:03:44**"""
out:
**4:18:04**
